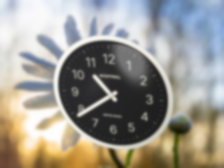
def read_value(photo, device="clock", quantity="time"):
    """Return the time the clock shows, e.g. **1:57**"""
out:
**10:39**
